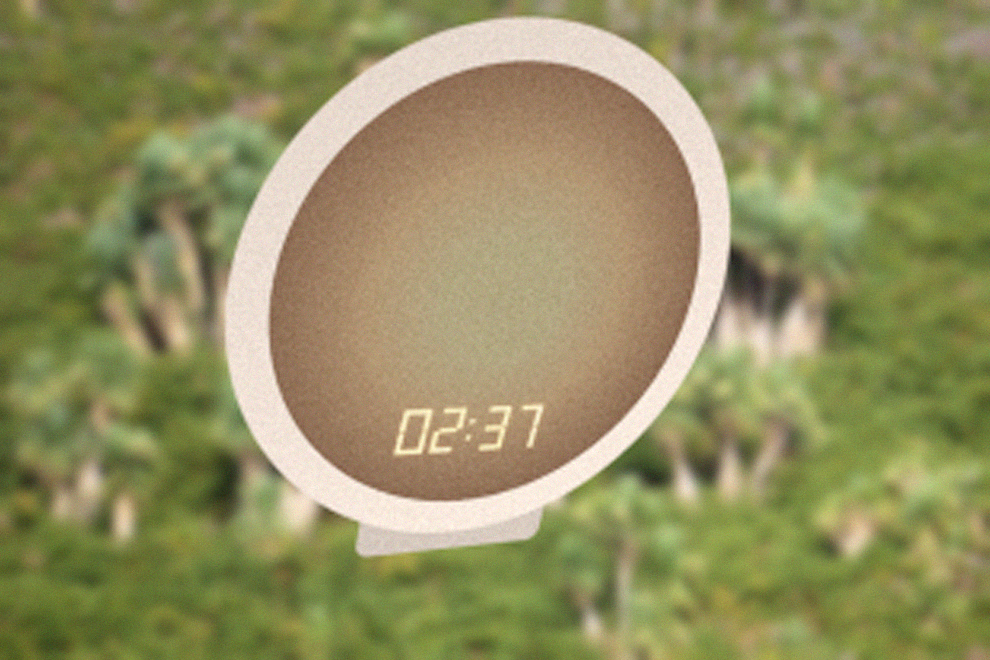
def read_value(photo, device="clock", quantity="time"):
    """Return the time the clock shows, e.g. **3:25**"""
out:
**2:37**
